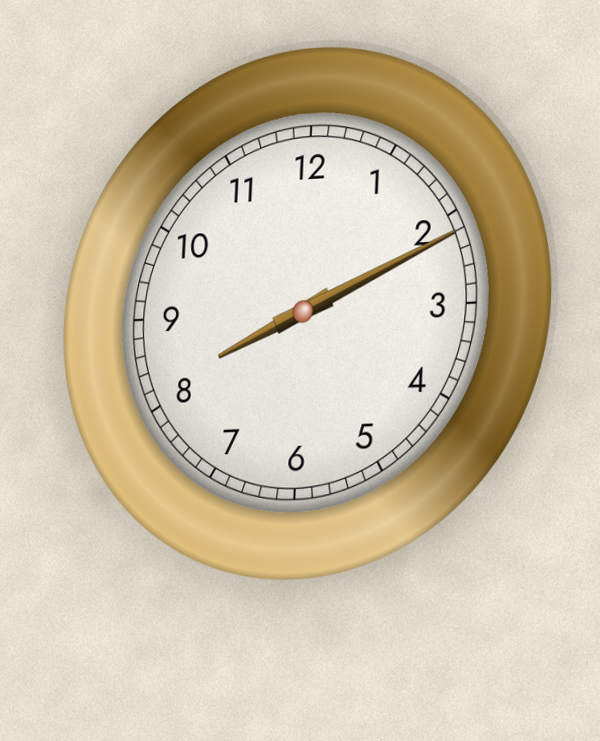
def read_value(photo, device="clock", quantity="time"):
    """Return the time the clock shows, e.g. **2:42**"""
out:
**8:11**
